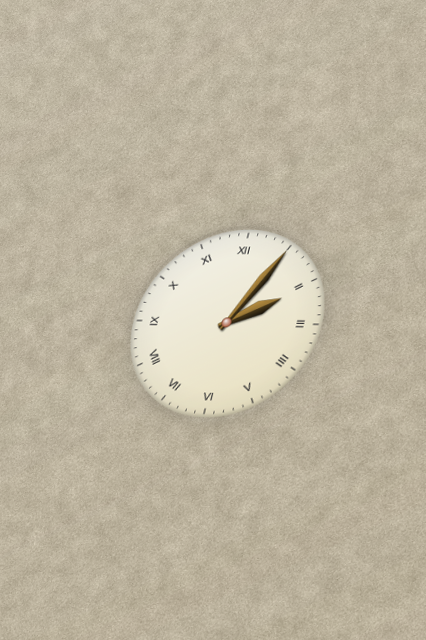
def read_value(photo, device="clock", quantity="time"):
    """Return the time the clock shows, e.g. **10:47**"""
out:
**2:05**
